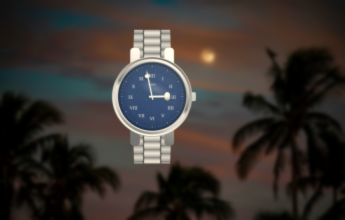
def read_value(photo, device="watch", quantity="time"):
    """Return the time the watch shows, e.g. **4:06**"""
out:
**2:58**
